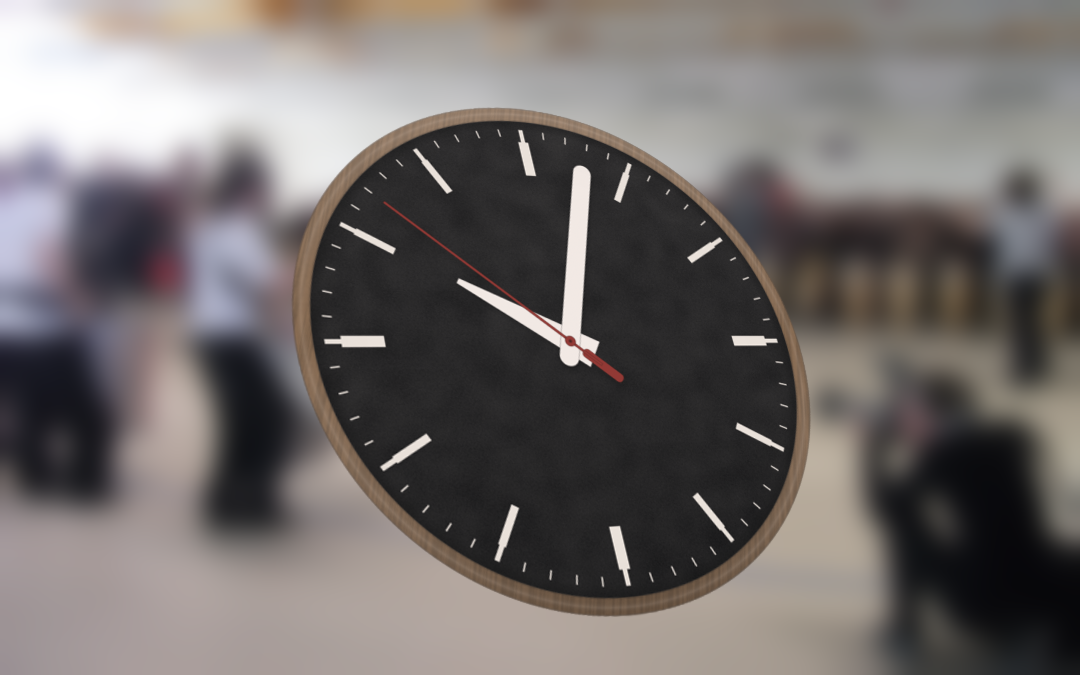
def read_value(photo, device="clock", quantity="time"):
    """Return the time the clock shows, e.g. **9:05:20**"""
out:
**10:02:52**
